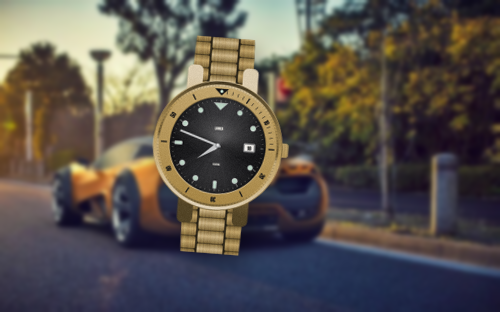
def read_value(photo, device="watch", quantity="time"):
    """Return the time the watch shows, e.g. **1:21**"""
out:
**7:48**
